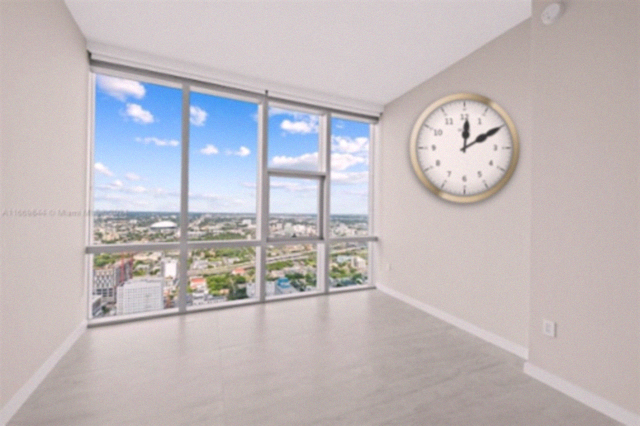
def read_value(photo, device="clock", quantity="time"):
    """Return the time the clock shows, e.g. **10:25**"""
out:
**12:10**
